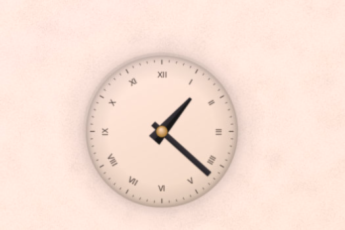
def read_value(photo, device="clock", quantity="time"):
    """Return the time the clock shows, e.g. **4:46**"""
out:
**1:22**
